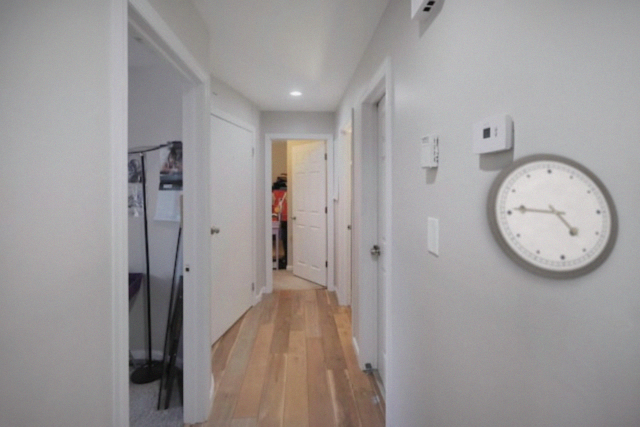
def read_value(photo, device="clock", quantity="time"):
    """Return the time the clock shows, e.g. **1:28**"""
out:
**4:46**
